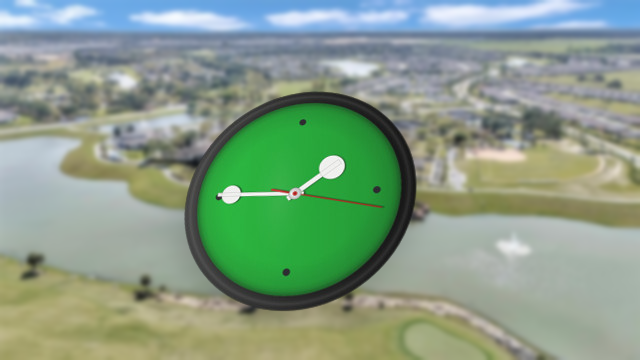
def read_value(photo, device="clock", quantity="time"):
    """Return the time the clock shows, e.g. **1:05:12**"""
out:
**1:45:17**
